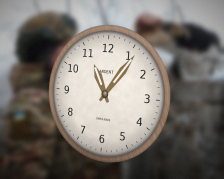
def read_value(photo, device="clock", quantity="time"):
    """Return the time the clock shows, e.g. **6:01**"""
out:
**11:06**
